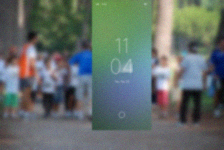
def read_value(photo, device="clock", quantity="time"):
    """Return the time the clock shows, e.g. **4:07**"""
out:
**11:04**
